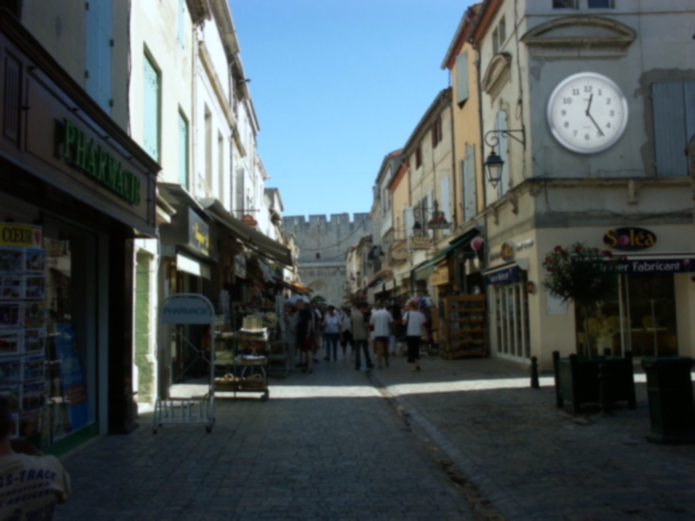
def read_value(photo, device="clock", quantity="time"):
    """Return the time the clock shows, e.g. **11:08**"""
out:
**12:24**
